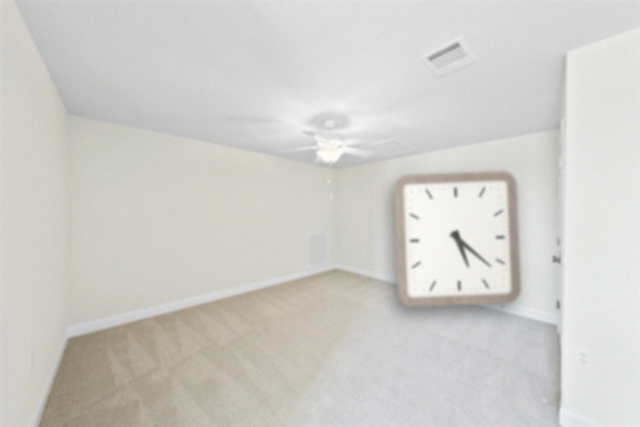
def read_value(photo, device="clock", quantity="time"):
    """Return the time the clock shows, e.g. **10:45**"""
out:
**5:22**
